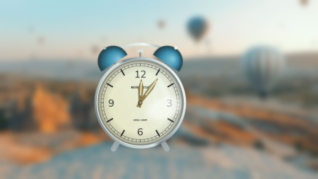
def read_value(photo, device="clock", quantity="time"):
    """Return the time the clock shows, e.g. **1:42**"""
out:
**12:06**
